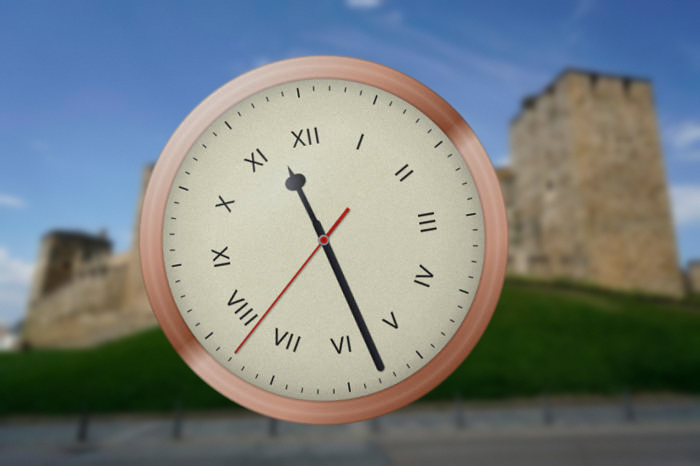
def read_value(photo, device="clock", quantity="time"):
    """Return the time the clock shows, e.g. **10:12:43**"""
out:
**11:27:38**
